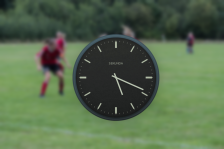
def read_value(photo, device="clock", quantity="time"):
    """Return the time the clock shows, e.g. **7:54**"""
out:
**5:19**
